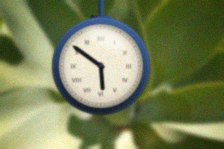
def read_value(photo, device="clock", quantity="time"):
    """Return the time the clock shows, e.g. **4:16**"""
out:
**5:51**
